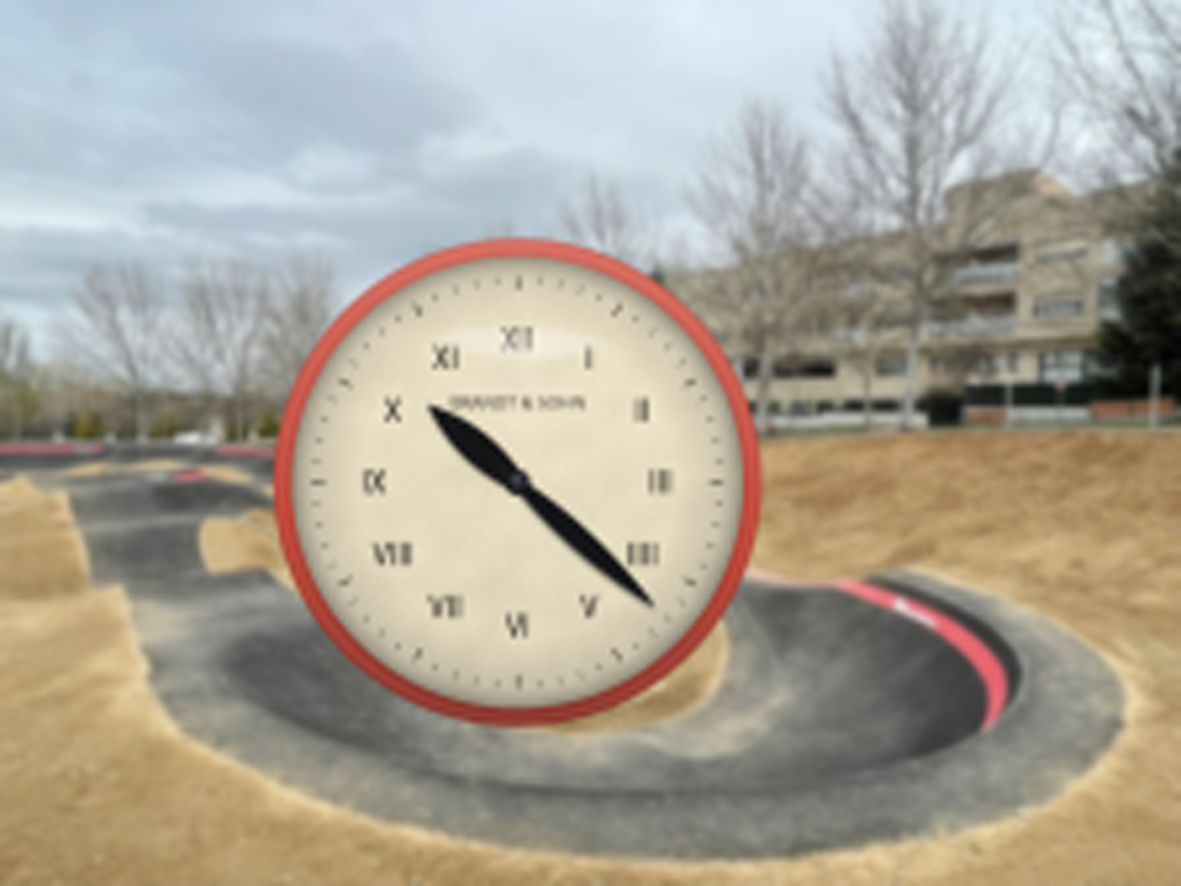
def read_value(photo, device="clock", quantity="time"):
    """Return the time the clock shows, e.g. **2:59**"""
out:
**10:22**
